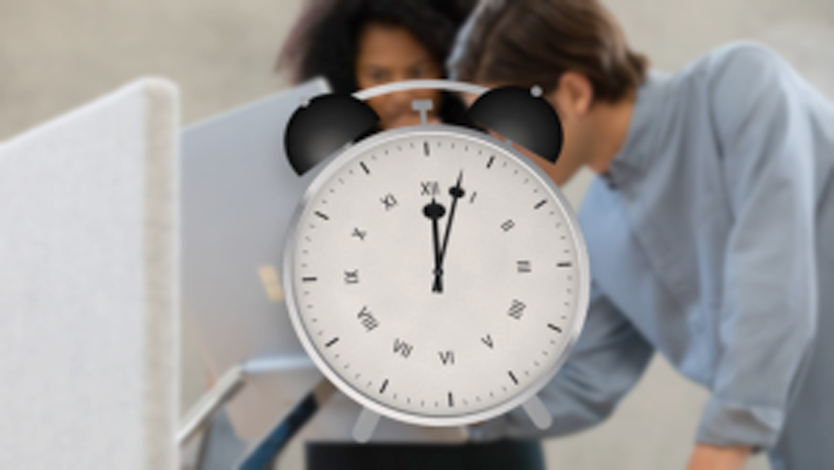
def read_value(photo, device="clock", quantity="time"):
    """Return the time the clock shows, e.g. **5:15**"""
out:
**12:03**
